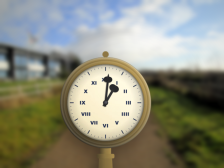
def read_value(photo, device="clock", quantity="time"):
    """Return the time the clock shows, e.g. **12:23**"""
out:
**1:01**
